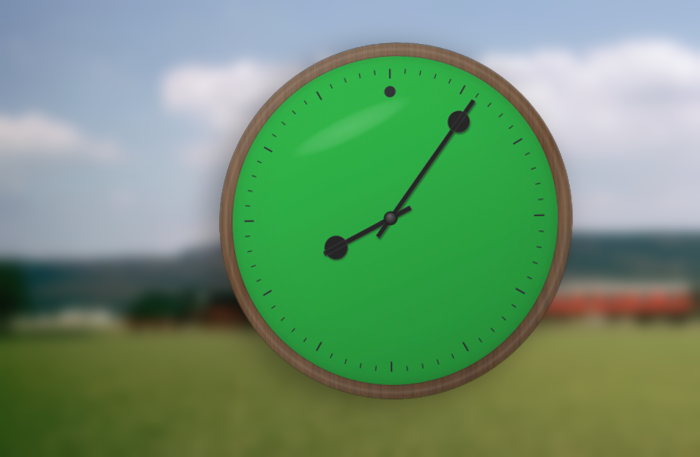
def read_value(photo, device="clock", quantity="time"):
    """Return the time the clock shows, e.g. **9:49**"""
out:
**8:06**
